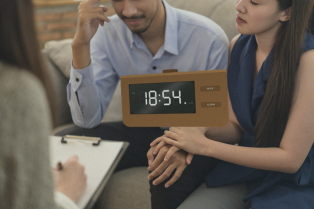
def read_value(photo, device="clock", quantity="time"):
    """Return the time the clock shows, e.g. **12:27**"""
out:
**18:54**
